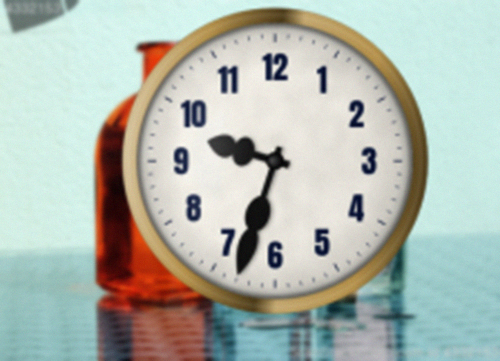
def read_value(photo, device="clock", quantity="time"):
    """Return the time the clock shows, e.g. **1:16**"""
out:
**9:33**
